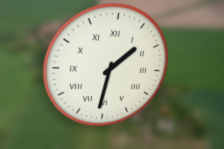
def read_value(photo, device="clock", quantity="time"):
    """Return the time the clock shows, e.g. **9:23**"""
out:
**1:31**
